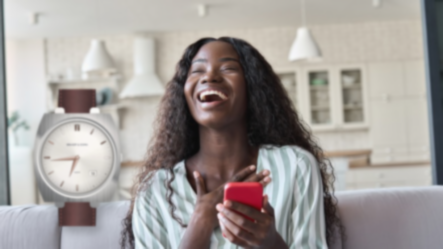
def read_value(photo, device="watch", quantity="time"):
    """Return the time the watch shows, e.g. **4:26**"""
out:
**6:44**
